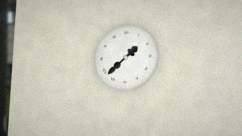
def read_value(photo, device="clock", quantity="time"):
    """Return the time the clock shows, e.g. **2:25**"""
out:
**1:38**
